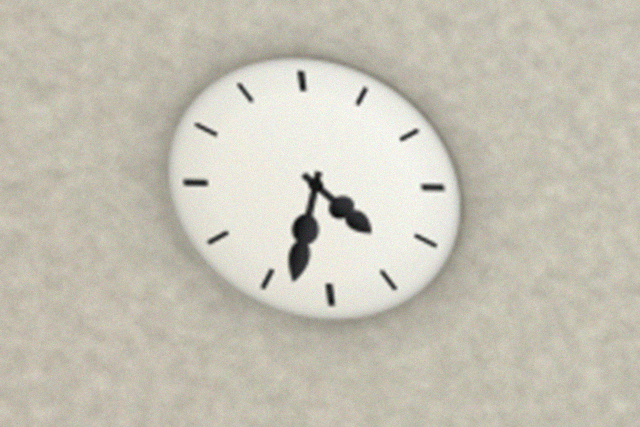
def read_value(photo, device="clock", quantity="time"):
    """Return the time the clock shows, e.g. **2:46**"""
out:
**4:33**
